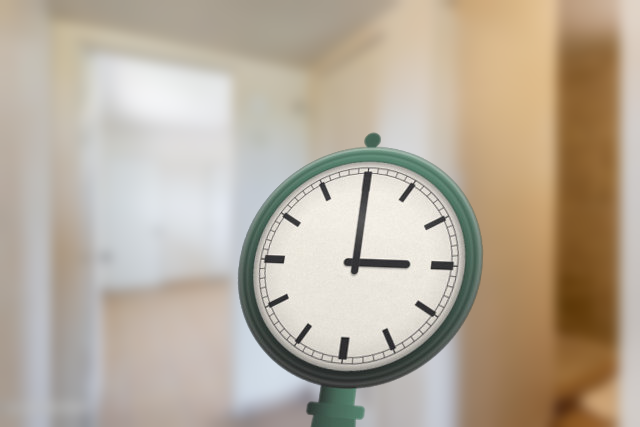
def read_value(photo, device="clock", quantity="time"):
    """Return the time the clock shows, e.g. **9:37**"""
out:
**3:00**
